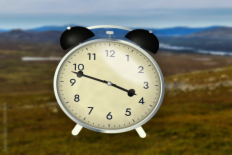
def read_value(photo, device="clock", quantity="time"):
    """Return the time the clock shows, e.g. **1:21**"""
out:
**3:48**
